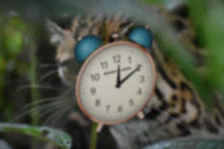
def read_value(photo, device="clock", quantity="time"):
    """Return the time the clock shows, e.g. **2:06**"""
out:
**12:10**
